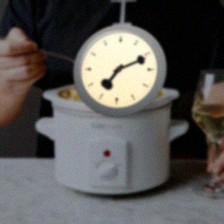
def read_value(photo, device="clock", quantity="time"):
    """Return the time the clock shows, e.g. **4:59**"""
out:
**7:11**
